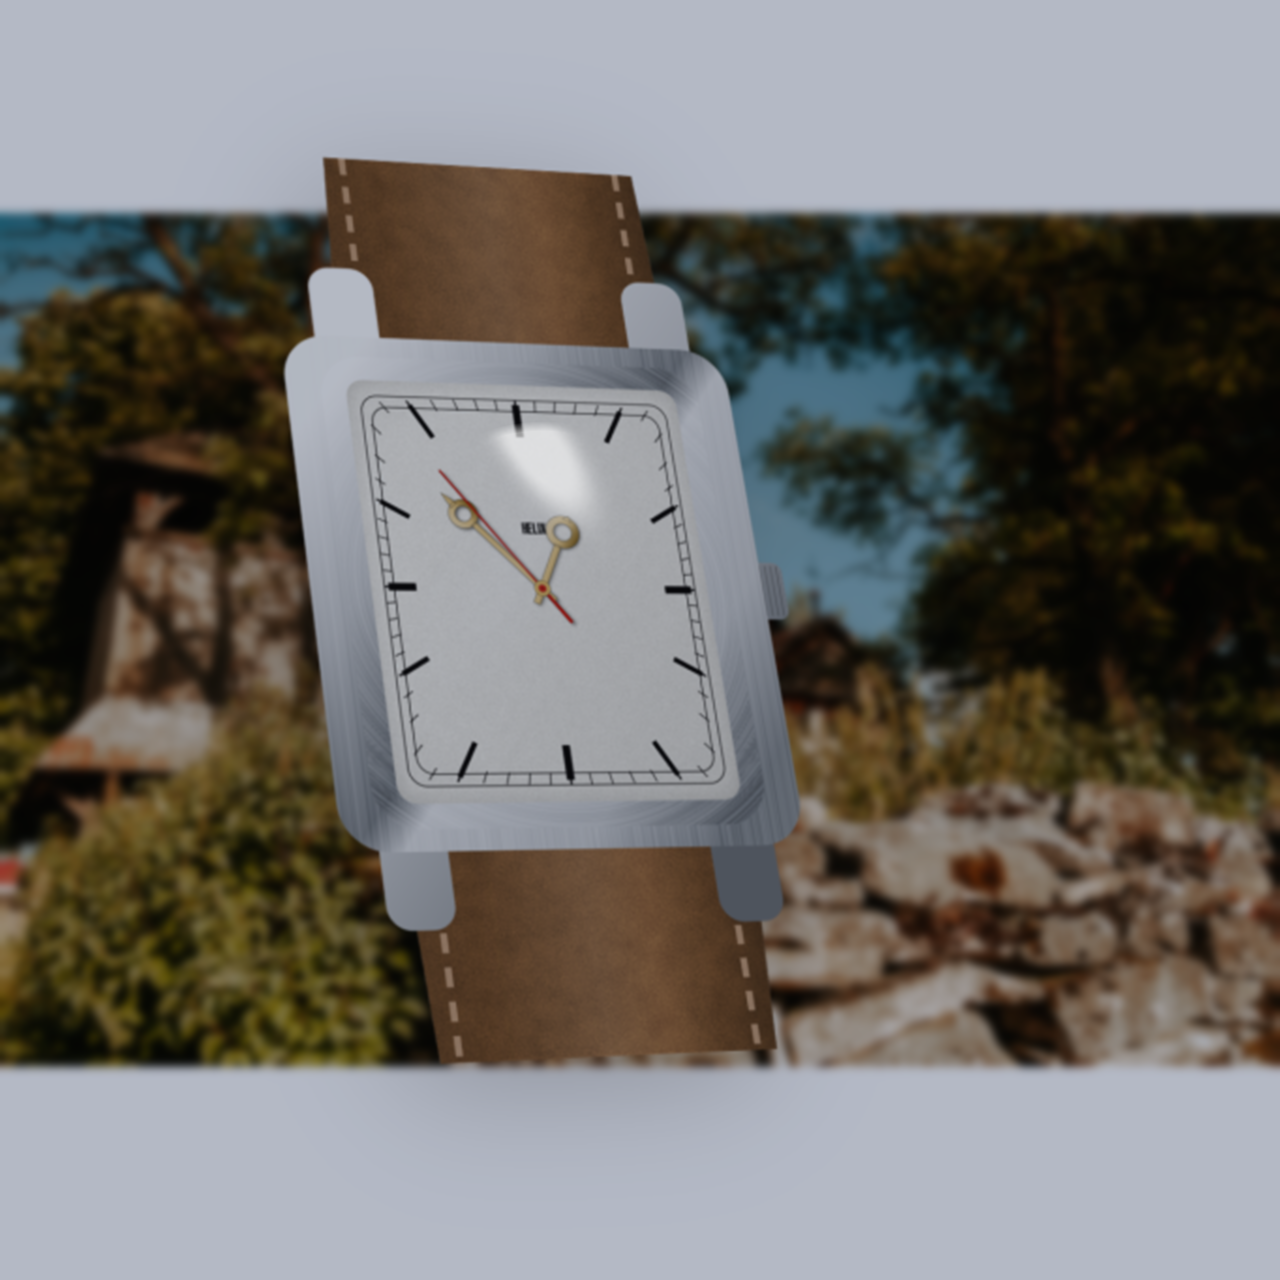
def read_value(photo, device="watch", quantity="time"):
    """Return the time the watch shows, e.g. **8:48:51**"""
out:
**12:52:54**
